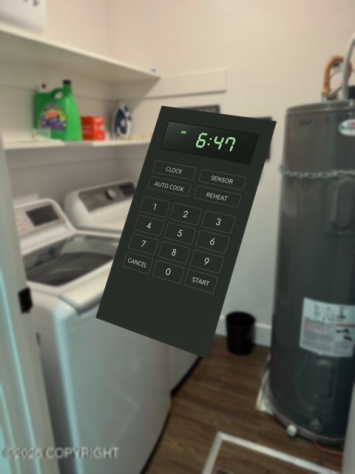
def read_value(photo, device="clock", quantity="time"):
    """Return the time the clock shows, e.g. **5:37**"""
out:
**6:47**
